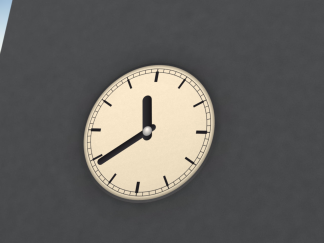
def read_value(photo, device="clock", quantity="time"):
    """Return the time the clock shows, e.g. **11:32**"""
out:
**11:39**
